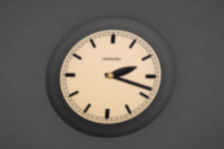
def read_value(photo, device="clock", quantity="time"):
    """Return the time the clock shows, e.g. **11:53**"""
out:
**2:18**
